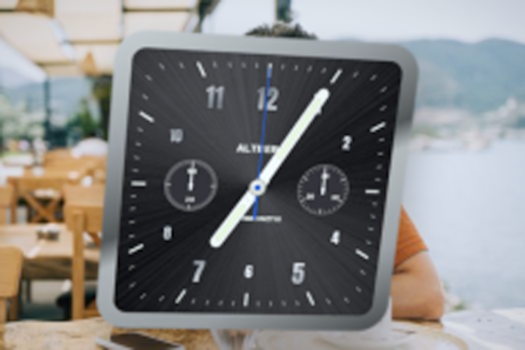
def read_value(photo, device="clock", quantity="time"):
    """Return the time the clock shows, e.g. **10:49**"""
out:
**7:05**
